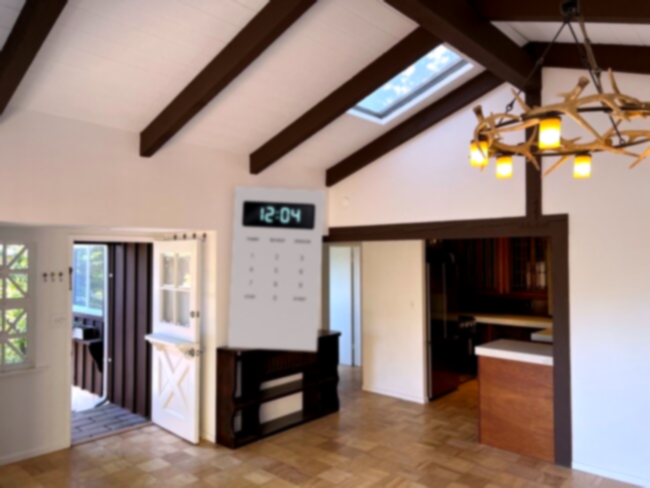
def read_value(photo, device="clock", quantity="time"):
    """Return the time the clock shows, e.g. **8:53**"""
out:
**12:04**
